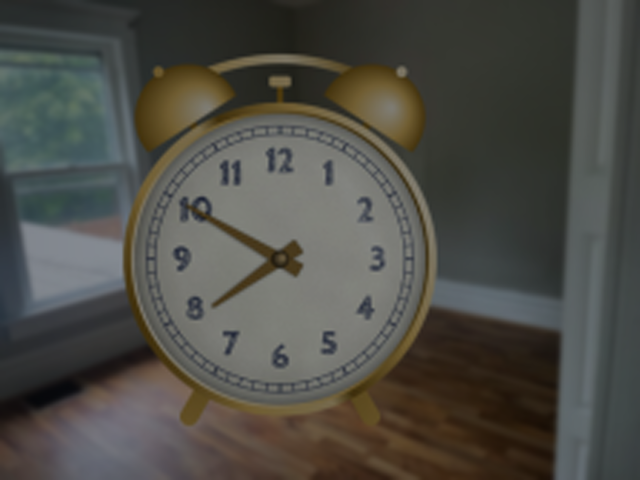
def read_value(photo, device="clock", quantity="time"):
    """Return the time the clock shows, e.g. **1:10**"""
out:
**7:50**
